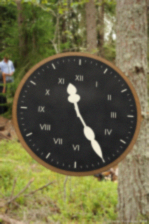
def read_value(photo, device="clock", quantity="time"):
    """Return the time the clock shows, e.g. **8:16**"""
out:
**11:25**
